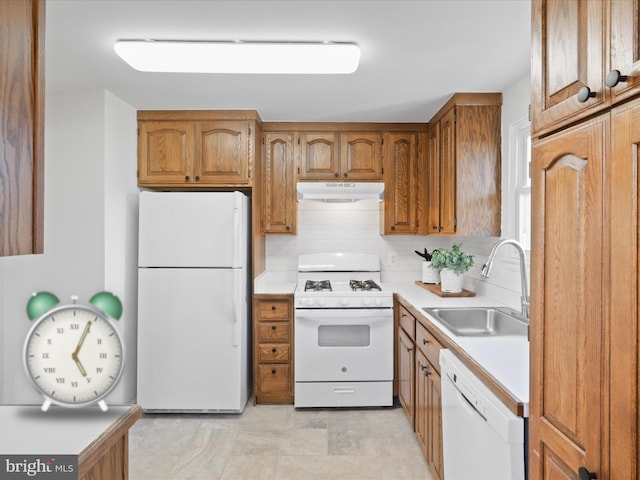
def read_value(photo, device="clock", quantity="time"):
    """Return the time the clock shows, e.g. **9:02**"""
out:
**5:04**
